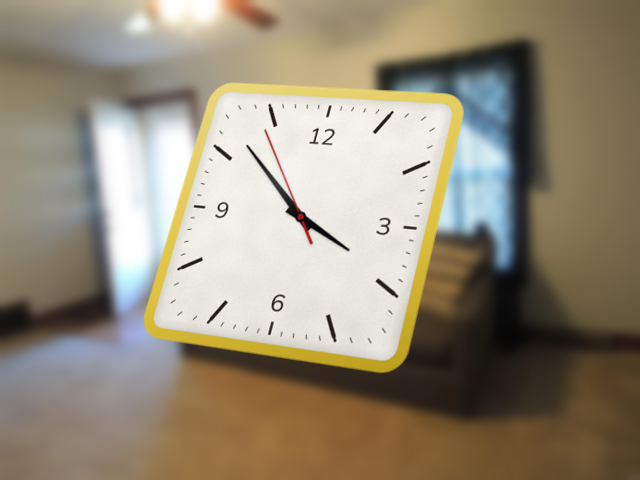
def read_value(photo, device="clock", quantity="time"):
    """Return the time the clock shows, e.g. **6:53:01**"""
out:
**3:51:54**
